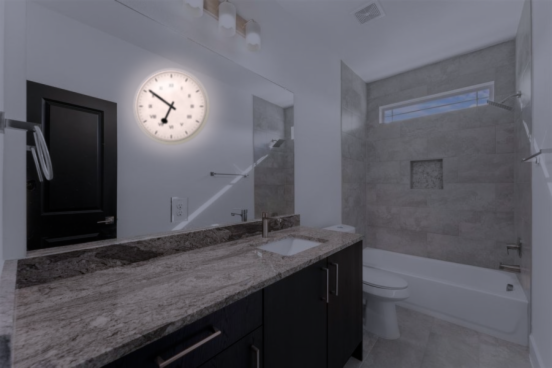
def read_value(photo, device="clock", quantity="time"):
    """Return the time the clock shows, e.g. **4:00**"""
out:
**6:51**
